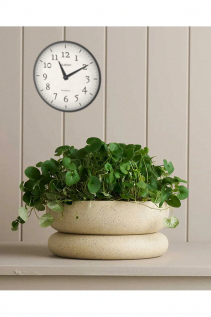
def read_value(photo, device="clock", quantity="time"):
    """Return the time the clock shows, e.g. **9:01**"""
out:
**11:10**
